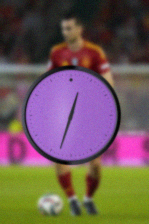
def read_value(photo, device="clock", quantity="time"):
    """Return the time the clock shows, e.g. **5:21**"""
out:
**12:33**
